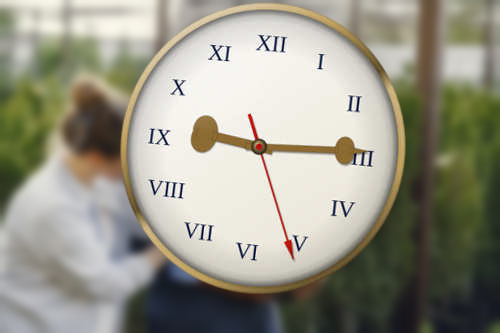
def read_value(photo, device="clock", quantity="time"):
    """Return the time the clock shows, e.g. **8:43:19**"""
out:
**9:14:26**
